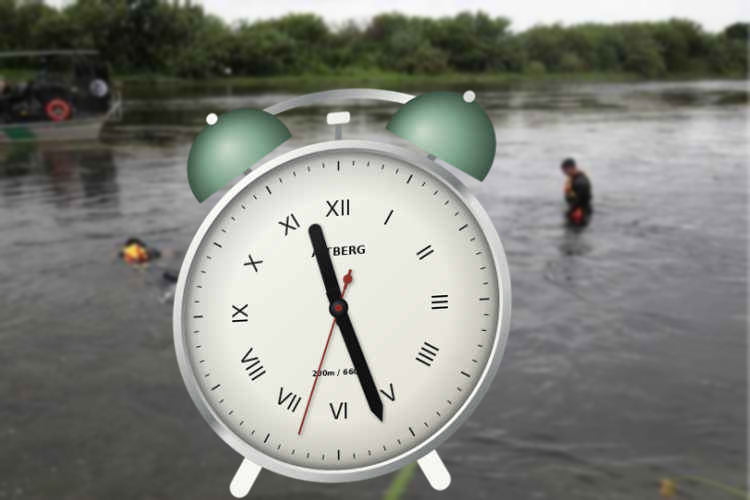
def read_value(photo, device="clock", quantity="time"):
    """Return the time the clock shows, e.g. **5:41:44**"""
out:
**11:26:33**
